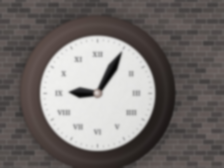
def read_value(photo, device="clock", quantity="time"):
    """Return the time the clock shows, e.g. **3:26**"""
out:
**9:05**
